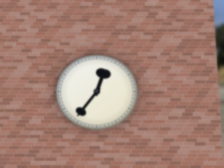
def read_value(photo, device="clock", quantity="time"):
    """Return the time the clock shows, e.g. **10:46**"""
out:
**12:36**
